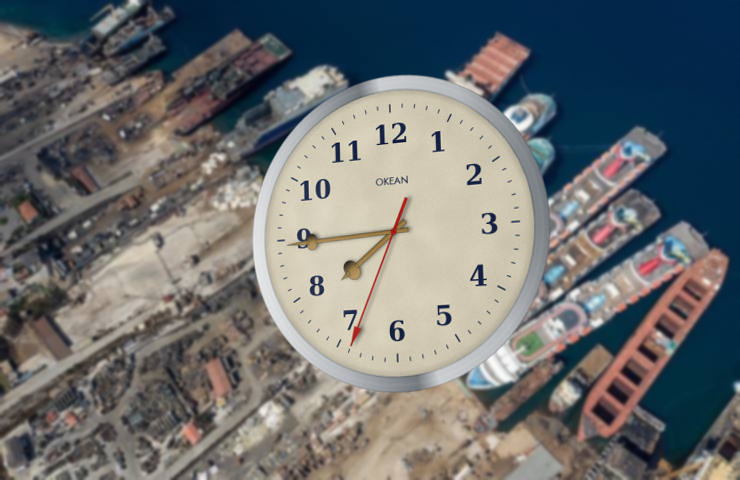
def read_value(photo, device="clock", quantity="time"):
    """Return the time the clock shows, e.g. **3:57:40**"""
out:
**7:44:34**
